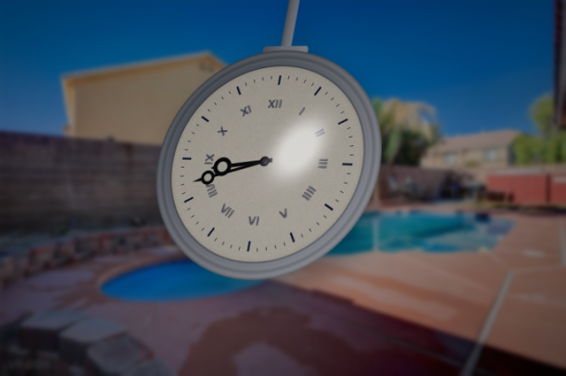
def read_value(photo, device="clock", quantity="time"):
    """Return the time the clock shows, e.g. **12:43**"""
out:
**8:42**
